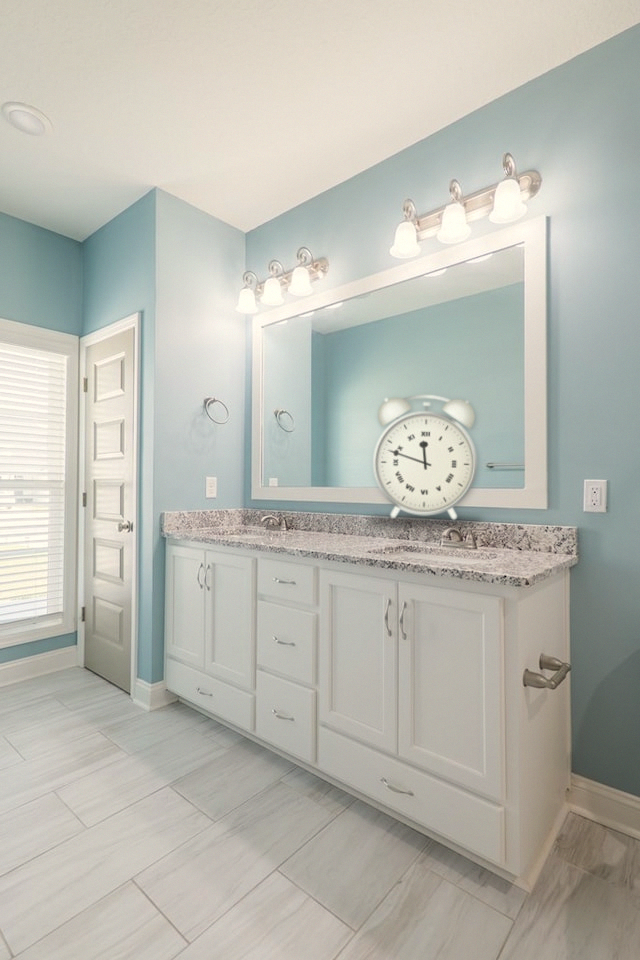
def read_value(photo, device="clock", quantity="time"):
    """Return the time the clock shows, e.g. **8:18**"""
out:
**11:48**
